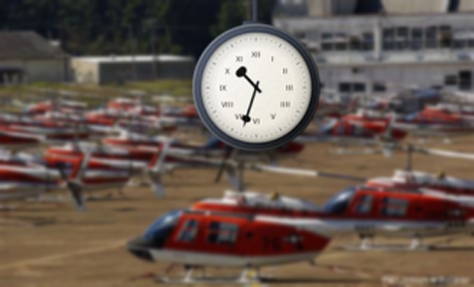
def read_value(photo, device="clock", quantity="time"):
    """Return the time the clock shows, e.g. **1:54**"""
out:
**10:33**
